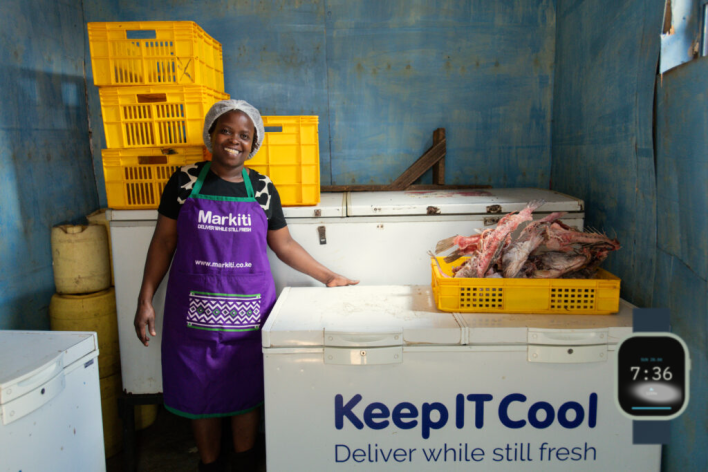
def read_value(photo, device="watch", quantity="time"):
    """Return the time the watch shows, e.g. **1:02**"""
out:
**7:36**
